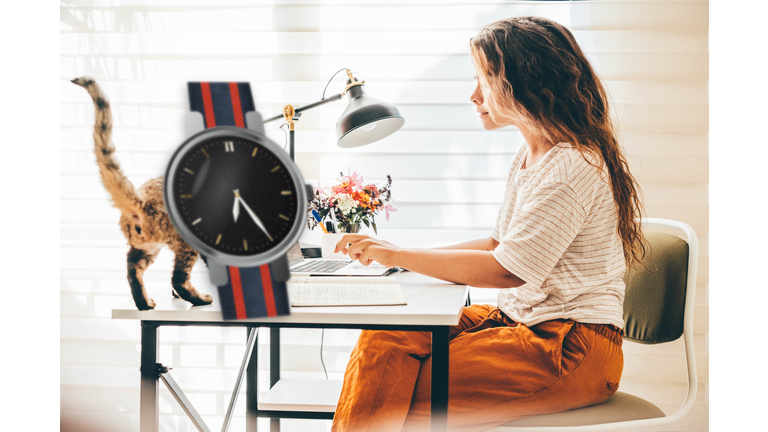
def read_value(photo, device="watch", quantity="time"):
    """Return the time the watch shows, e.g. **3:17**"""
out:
**6:25**
